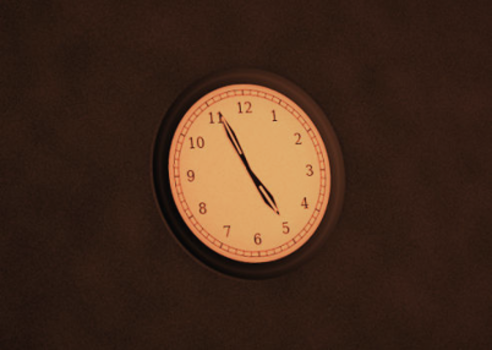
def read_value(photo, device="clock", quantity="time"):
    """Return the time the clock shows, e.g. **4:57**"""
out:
**4:56**
